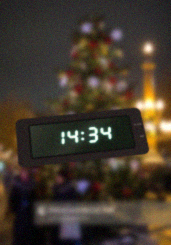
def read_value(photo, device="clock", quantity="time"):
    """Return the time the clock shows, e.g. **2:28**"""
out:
**14:34**
